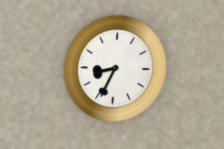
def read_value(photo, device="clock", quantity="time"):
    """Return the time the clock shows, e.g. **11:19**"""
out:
**8:34**
